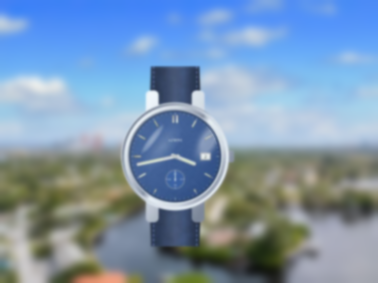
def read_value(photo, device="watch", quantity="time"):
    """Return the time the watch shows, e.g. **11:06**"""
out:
**3:43**
